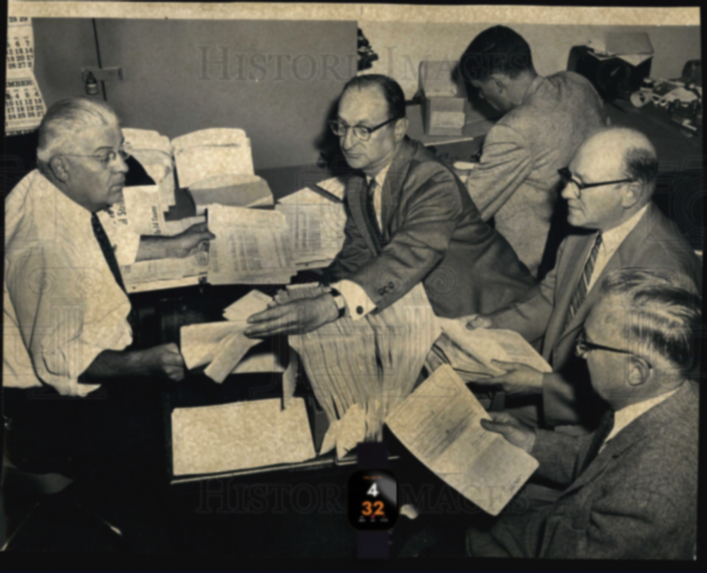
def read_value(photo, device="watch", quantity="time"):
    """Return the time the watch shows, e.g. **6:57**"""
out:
**4:32**
